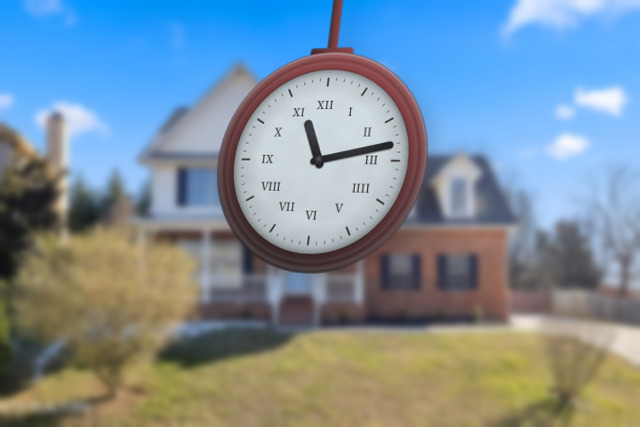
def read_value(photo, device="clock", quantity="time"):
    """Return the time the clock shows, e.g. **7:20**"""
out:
**11:13**
